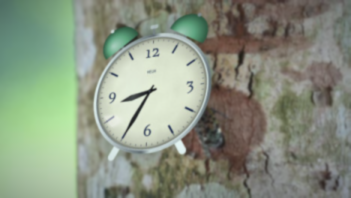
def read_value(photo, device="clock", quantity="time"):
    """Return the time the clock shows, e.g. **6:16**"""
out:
**8:35**
